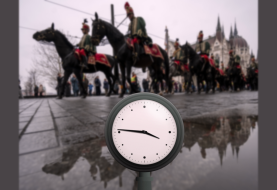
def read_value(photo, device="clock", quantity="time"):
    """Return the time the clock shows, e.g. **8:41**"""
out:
**3:46**
